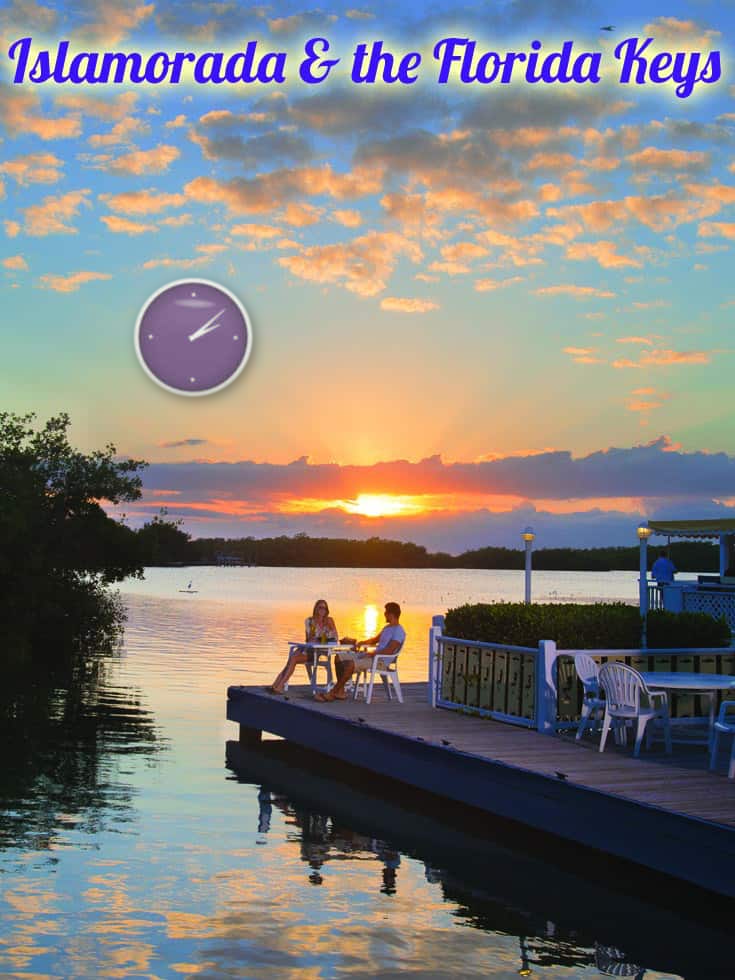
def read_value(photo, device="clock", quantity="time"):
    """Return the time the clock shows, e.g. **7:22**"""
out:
**2:08**
